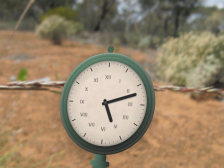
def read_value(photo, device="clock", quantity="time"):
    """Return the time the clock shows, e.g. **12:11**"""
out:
**5:12**
